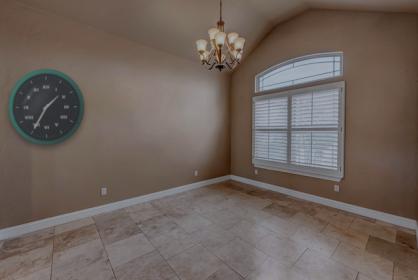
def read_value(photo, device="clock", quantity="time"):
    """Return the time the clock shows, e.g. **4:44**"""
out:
**1:35**
